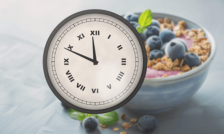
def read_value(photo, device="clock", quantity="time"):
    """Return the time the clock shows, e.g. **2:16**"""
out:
**11:49**
